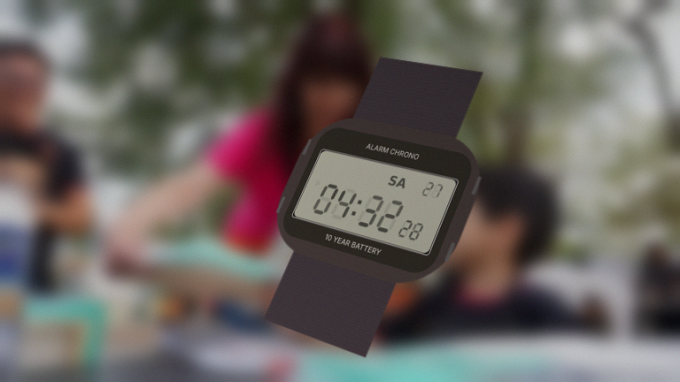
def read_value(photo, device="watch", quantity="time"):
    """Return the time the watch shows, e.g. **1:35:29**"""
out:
**4:32:28**
